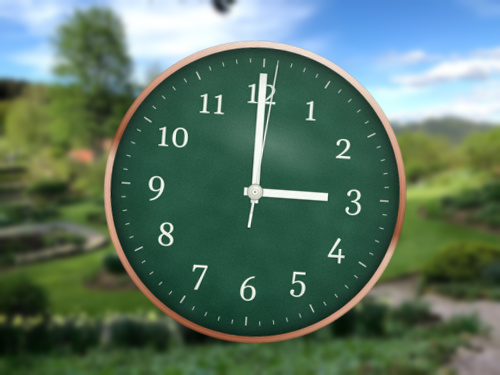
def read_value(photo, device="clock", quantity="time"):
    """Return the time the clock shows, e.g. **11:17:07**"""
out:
**3:00:01**
